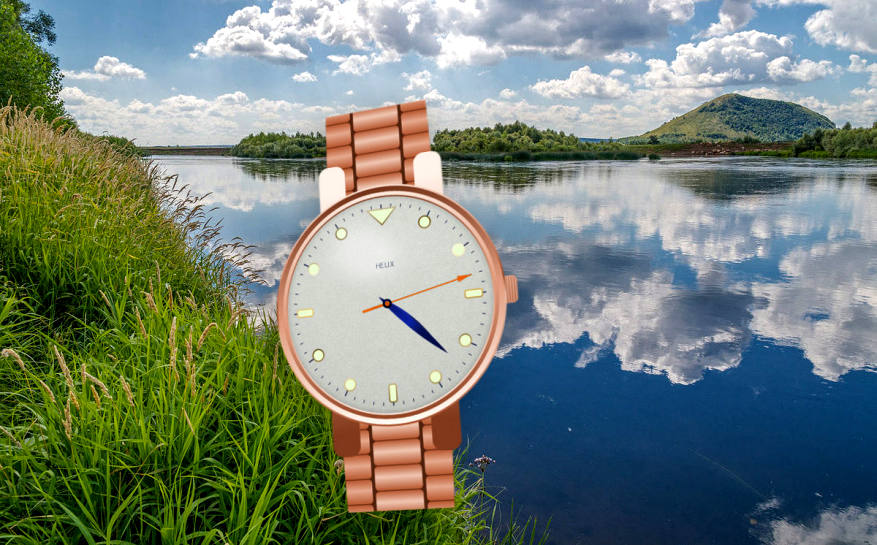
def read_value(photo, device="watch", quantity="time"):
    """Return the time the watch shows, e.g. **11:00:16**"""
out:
**4:22:13**
